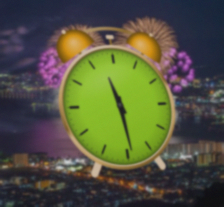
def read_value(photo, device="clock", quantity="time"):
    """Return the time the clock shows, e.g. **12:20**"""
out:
**11:29**
